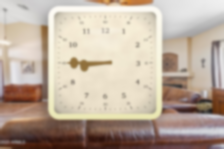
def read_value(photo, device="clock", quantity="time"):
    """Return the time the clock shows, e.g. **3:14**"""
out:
**8:45**
